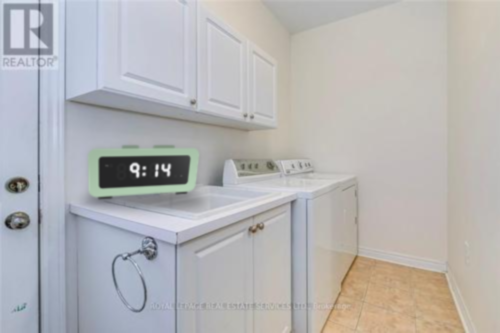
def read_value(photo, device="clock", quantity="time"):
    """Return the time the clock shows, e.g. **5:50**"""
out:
**9:14**
